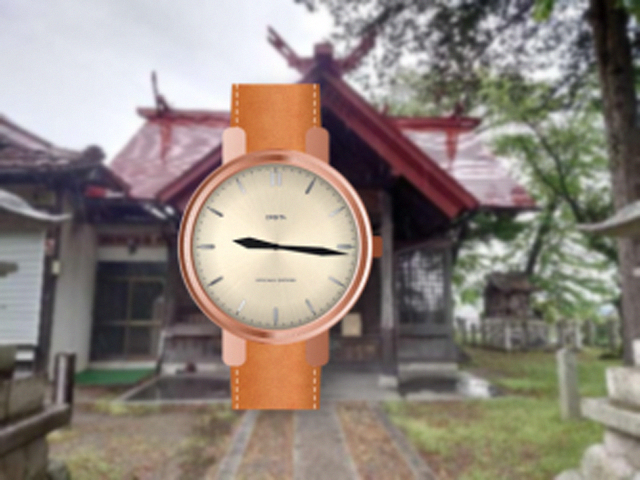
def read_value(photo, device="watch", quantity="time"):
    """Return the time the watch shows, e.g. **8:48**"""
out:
**9:16**
